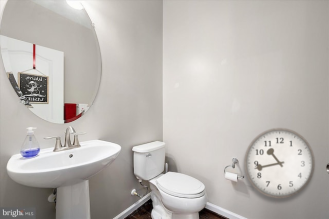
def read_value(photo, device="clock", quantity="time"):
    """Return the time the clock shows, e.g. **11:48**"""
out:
**10:43**
